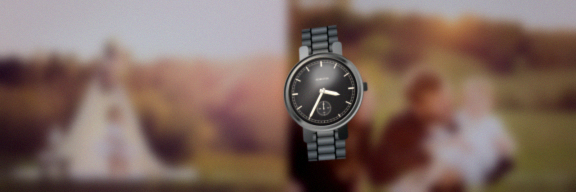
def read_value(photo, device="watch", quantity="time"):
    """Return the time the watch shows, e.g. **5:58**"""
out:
**3:35**
